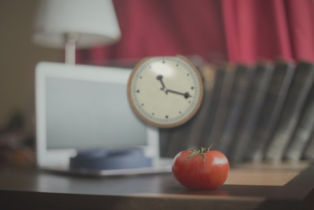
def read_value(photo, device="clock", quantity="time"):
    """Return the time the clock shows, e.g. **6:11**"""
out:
**11:18**
